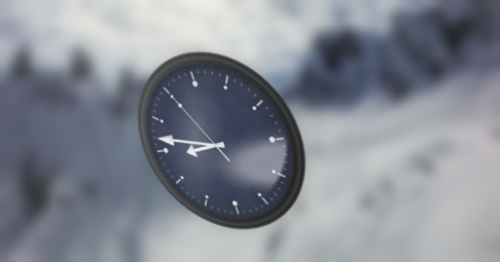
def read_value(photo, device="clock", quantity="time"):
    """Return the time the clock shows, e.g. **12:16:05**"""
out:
**8:46:55**
